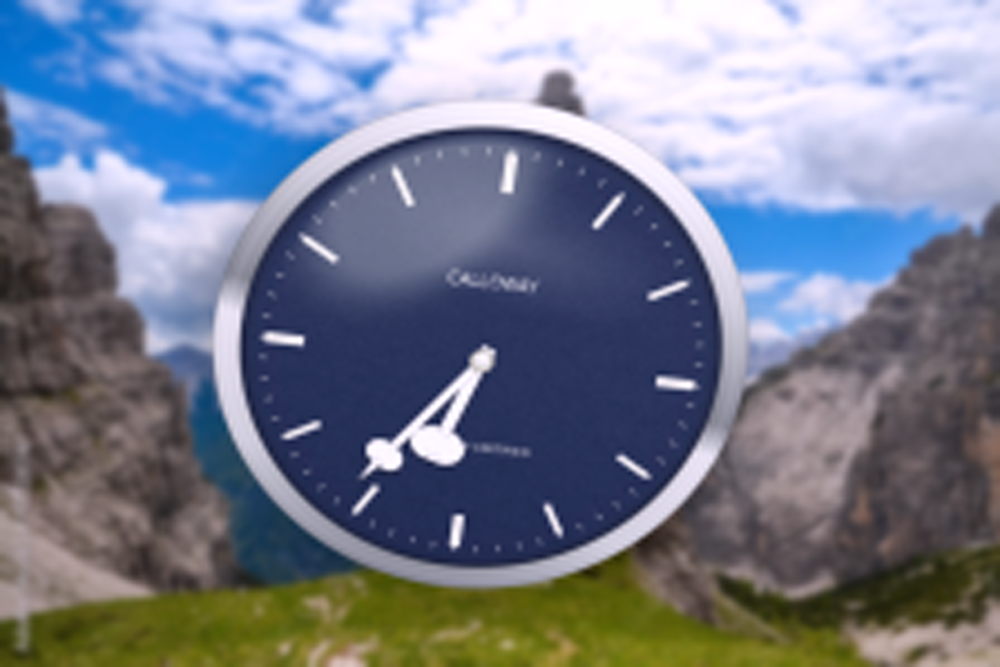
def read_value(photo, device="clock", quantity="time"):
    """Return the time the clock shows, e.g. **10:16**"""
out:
**6:36**
